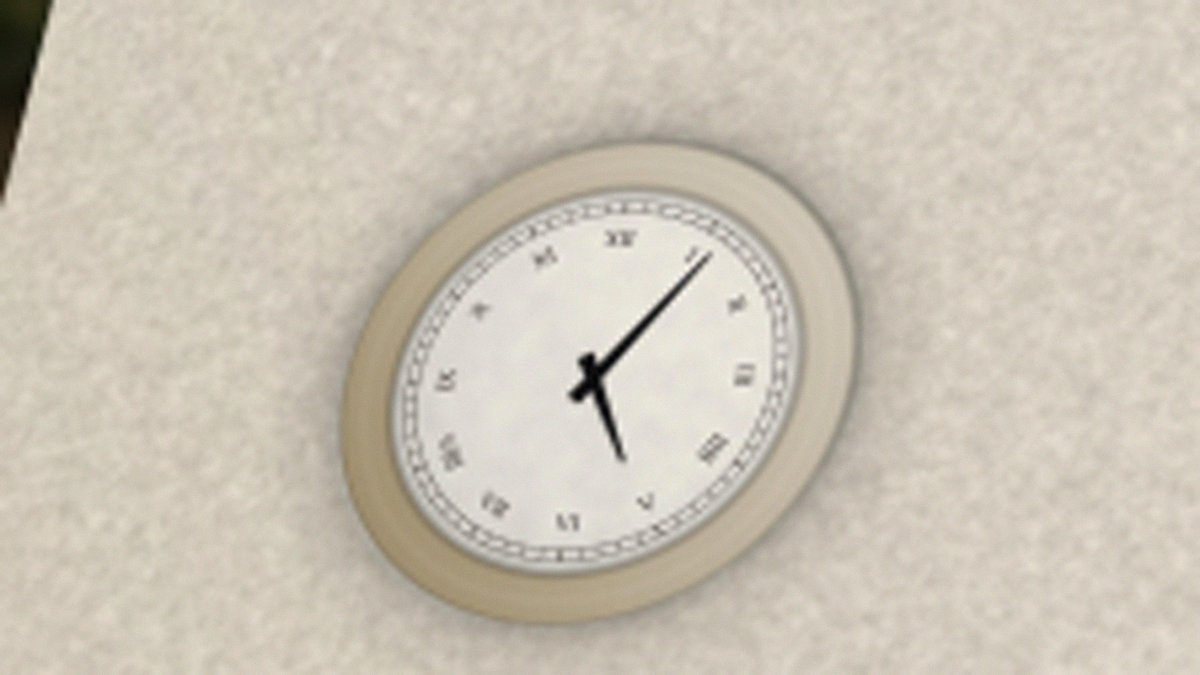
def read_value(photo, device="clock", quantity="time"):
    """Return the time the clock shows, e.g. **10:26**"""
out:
**5:06**
